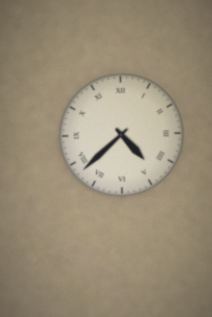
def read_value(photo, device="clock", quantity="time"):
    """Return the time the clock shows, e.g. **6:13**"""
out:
**4:38**
